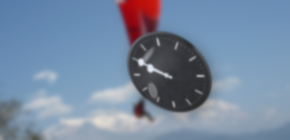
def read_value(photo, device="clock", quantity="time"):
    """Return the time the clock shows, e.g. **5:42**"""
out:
**9:50**
